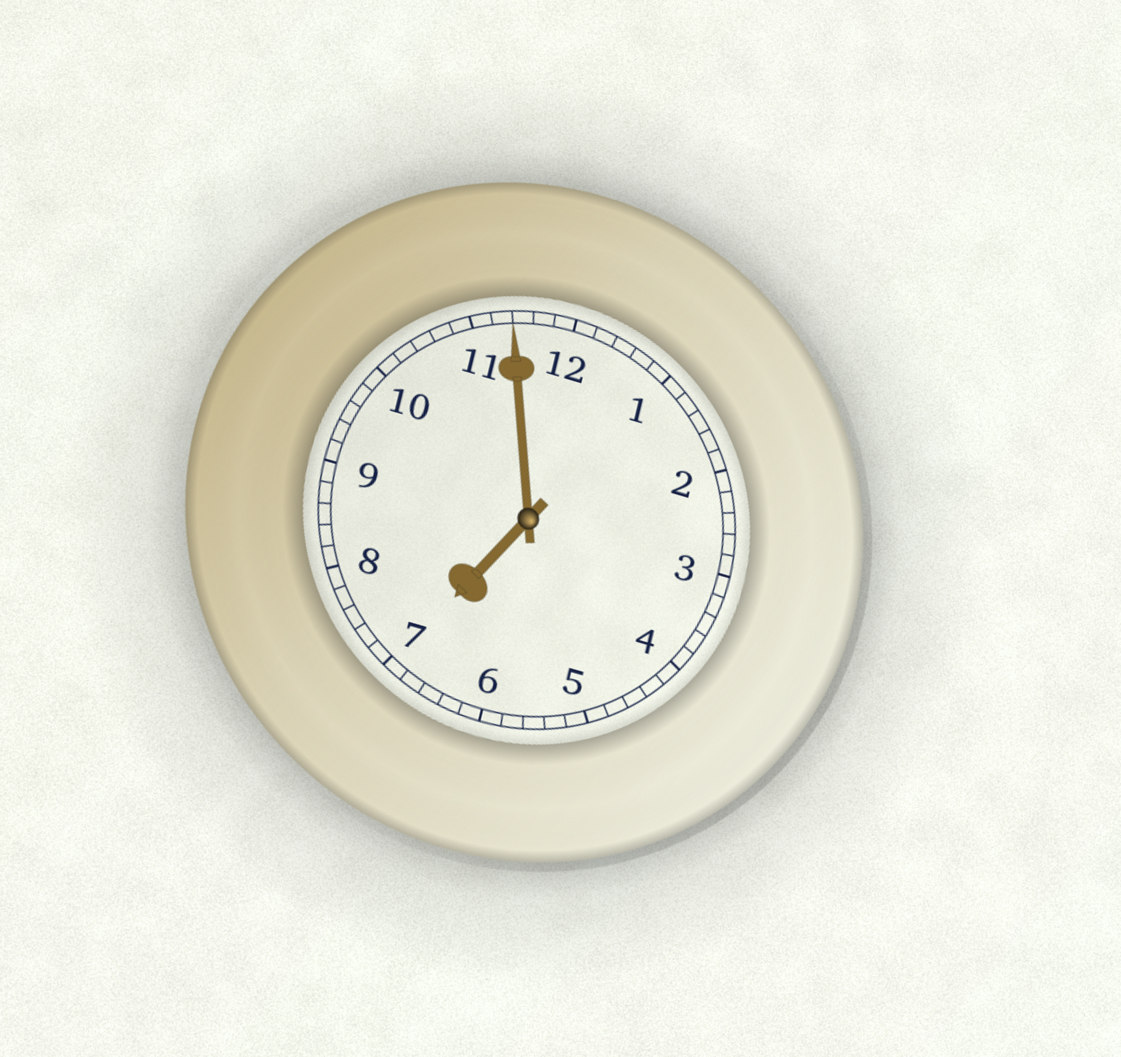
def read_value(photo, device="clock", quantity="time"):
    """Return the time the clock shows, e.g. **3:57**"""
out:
**6:57**
